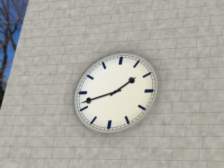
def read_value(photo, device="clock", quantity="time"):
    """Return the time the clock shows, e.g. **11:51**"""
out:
**1:42**
